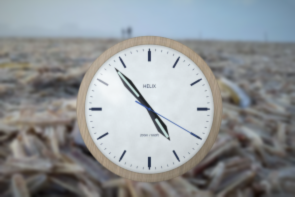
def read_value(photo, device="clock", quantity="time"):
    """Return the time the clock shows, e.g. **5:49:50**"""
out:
**4:53:20**
